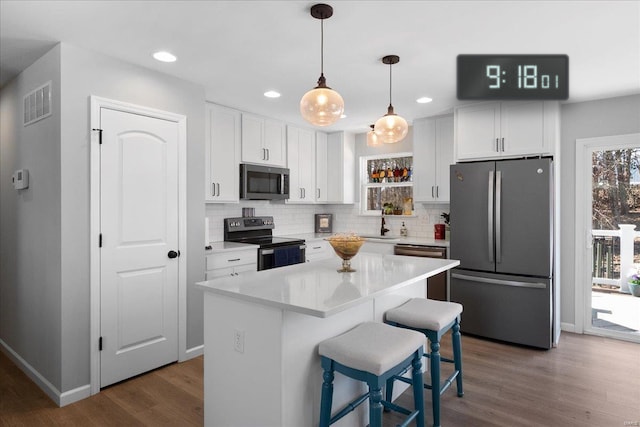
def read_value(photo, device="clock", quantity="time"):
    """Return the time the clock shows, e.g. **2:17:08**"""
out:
**9:18:01**
